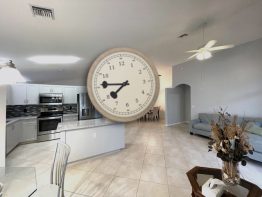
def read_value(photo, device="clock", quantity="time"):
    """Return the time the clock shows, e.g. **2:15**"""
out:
**7:46**
